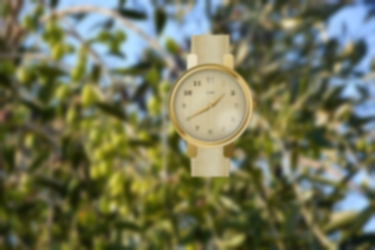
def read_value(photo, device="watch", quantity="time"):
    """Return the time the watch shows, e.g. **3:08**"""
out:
**1:40**
